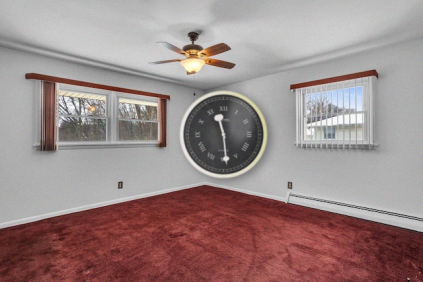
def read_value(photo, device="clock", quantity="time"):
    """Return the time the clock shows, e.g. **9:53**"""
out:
**11:29**
